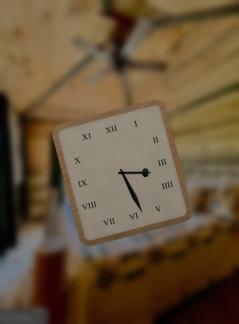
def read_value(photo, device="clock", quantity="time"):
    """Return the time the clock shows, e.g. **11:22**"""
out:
**3:28**
